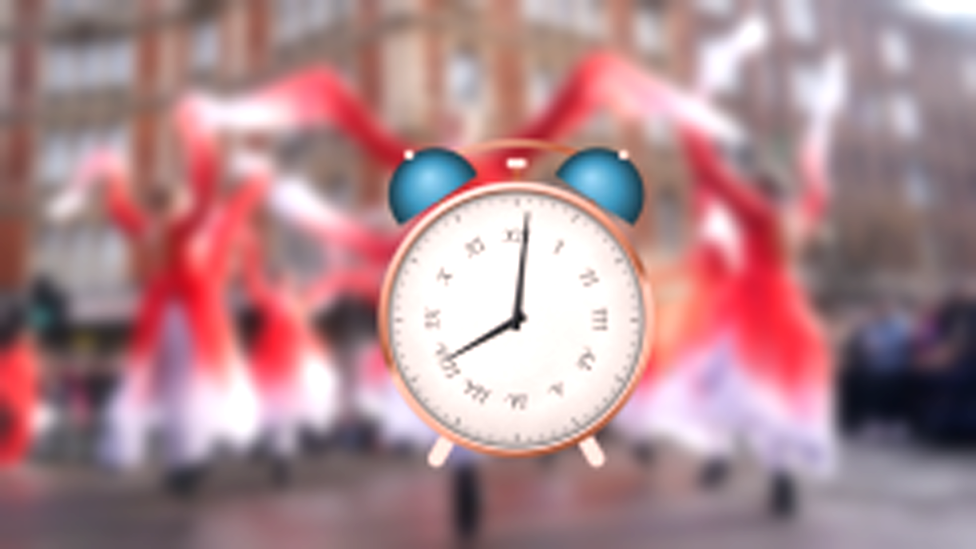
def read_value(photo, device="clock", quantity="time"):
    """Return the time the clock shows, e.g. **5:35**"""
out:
**8:01**
